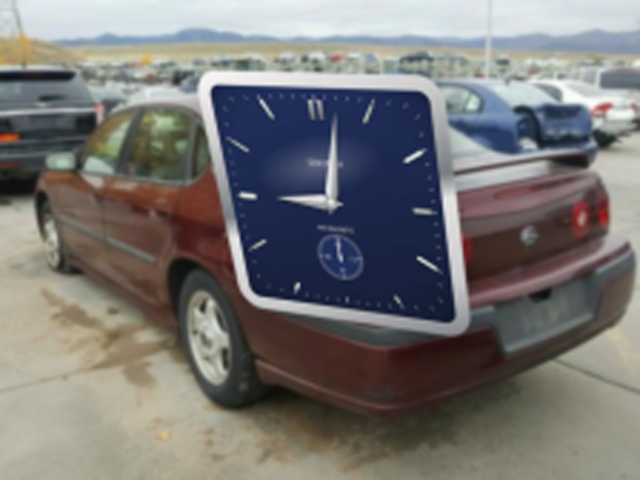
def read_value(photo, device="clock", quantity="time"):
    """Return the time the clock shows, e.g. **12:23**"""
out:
**9:02**
